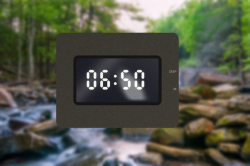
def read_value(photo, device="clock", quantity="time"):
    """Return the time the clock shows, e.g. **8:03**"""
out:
**6:50**
